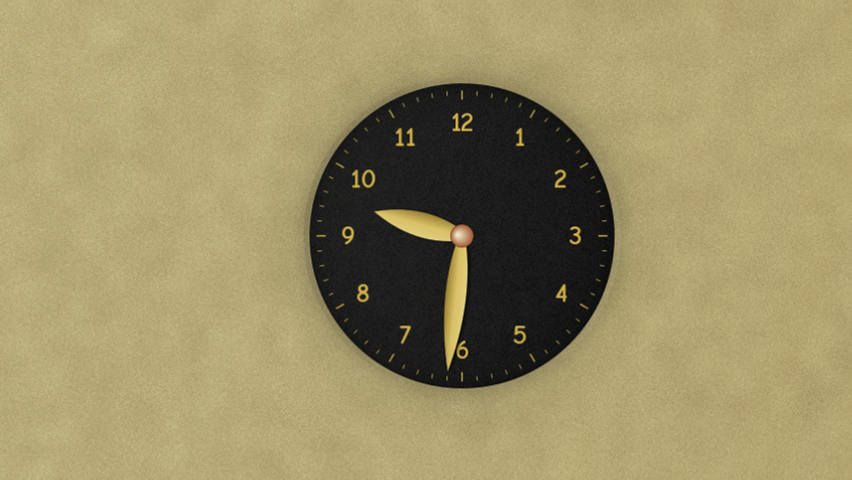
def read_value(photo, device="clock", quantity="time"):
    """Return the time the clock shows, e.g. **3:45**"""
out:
**9:31**
